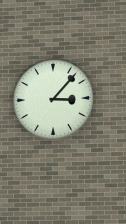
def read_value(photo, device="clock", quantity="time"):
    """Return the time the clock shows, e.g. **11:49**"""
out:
**3:07**
